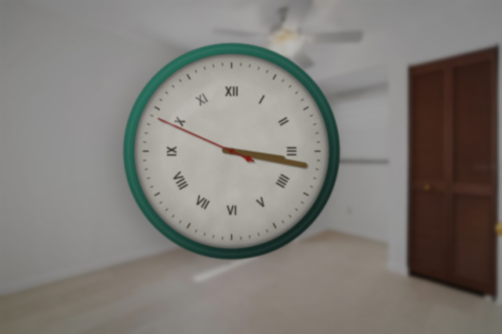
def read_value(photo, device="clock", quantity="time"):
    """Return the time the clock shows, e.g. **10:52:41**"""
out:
**3:16:49**
